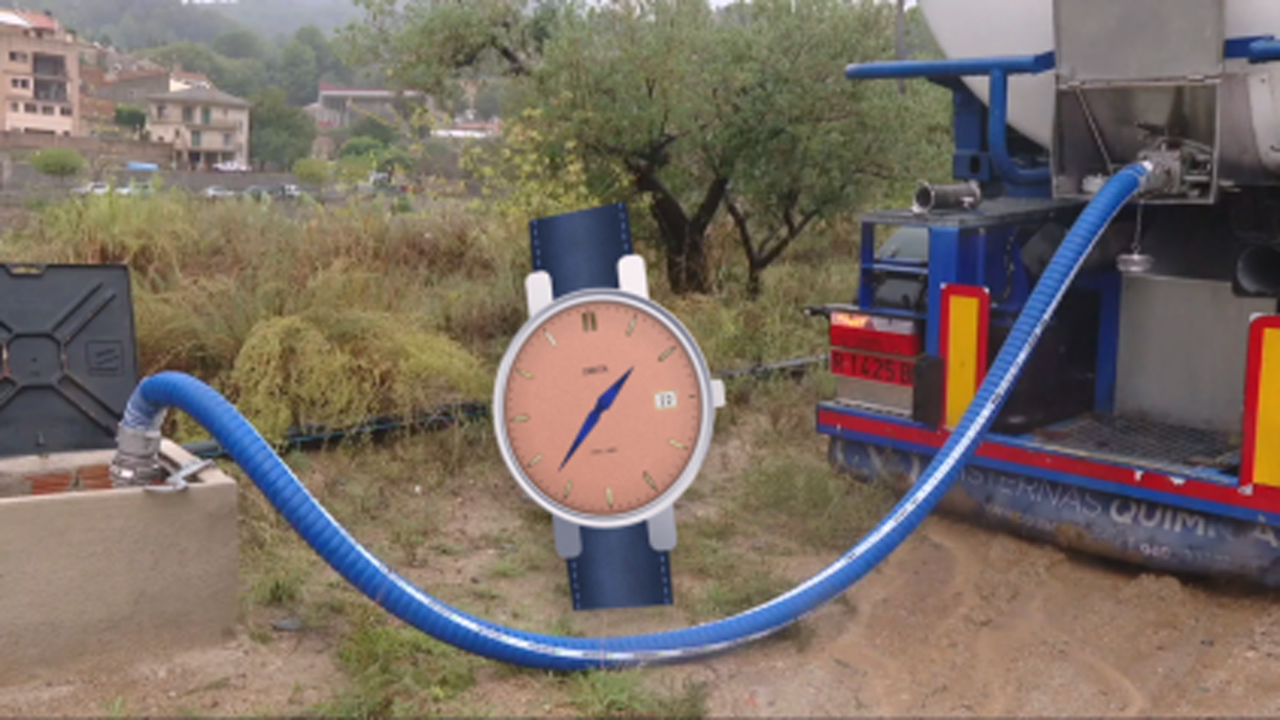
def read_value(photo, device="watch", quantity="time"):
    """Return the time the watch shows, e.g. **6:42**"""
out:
**1:37**
